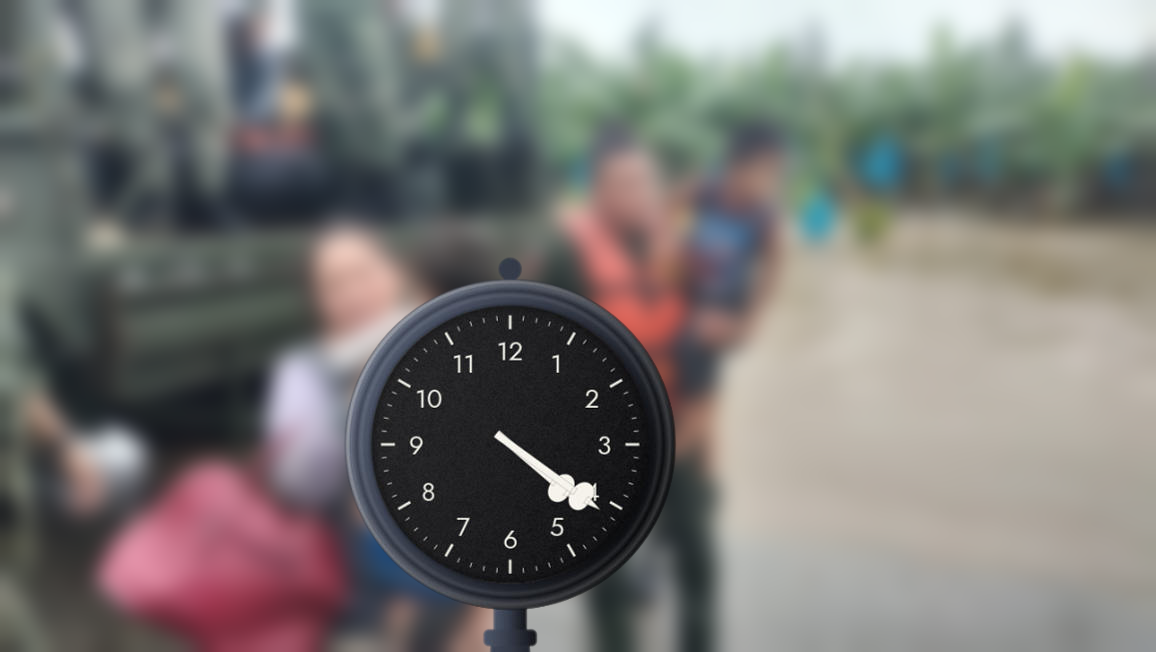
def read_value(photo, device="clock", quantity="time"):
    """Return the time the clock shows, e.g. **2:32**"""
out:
**4:21**
